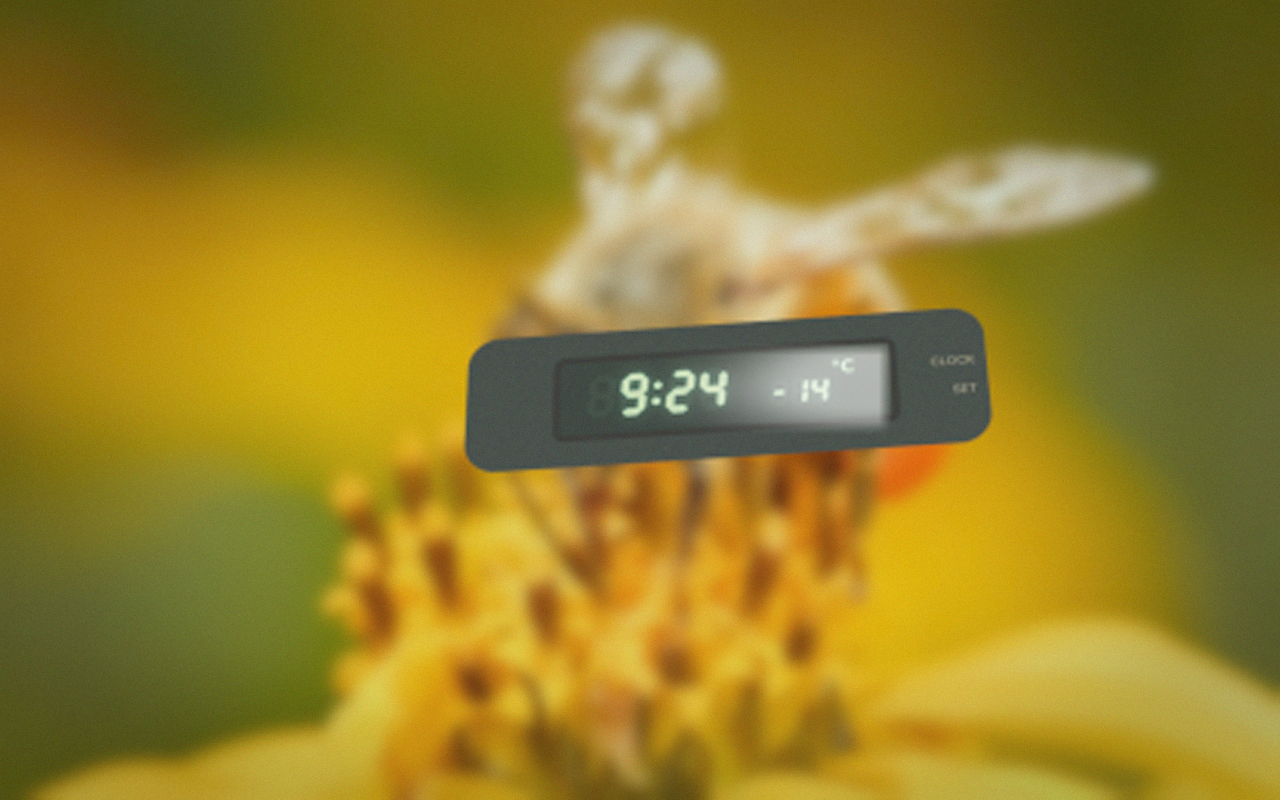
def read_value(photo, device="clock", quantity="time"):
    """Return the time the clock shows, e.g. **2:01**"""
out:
**9:24**
